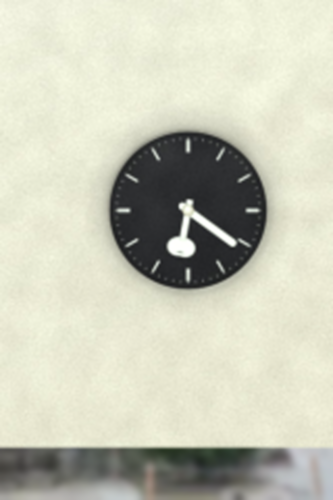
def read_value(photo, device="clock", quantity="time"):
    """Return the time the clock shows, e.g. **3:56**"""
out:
**6:21**
